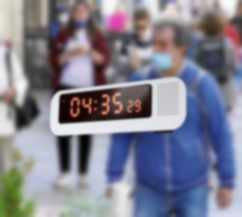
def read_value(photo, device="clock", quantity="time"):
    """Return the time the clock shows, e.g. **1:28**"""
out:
**4:35**
